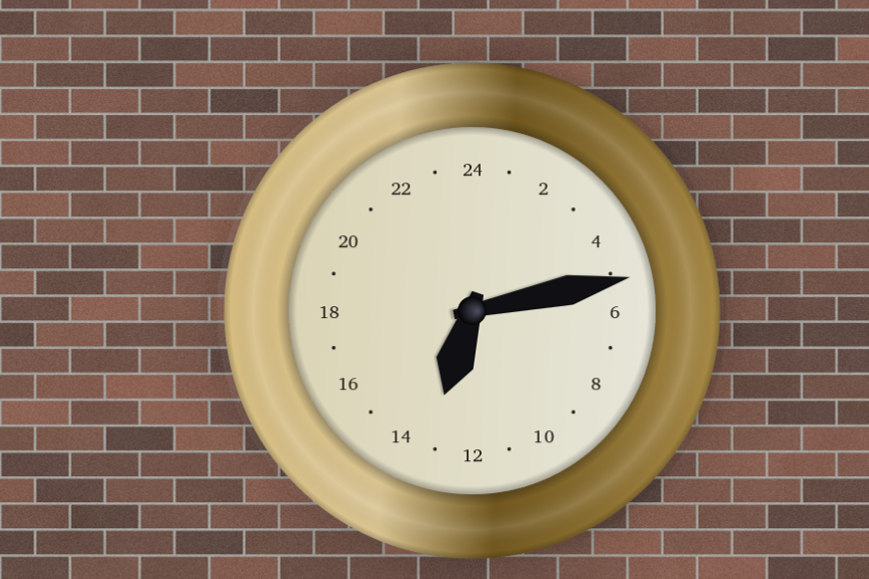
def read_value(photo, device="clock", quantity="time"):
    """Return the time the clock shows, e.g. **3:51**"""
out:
**13:13**
